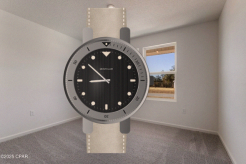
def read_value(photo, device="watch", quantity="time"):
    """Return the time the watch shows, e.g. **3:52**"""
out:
**8:52**
